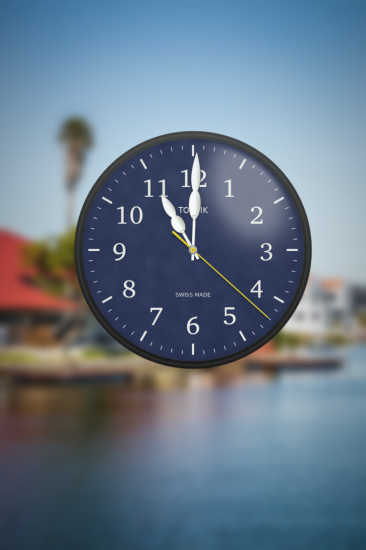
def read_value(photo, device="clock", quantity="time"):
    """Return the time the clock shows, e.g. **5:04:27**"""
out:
**11:00:22**
